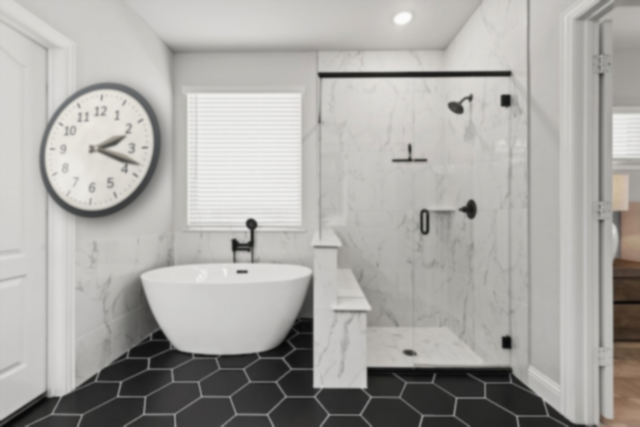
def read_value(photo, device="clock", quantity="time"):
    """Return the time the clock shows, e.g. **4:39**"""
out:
**2:18**
